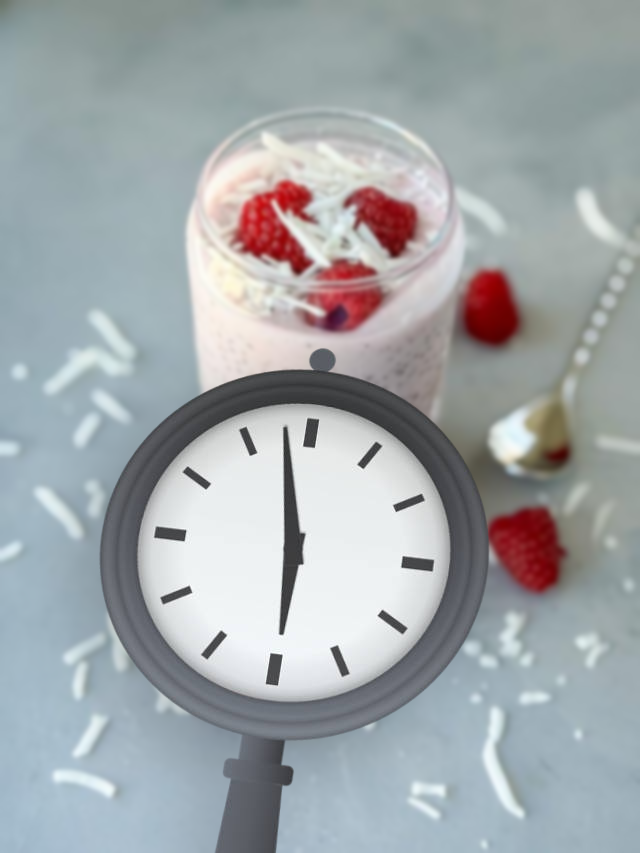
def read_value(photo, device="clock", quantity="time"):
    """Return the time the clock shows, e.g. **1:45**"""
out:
**5:58**
